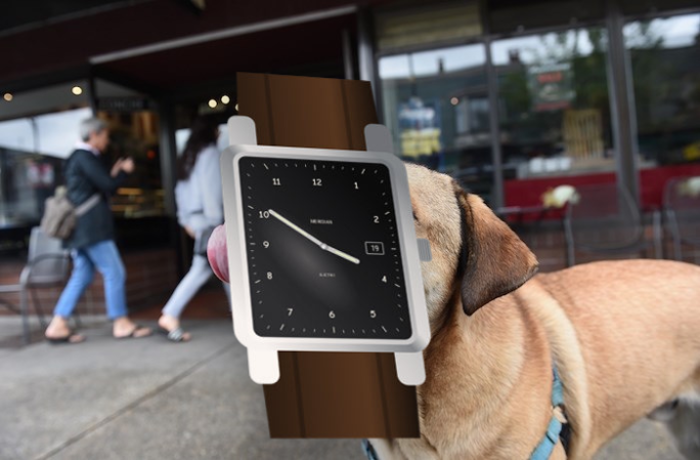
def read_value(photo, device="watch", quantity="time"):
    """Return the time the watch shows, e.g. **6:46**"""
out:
**3:51**
